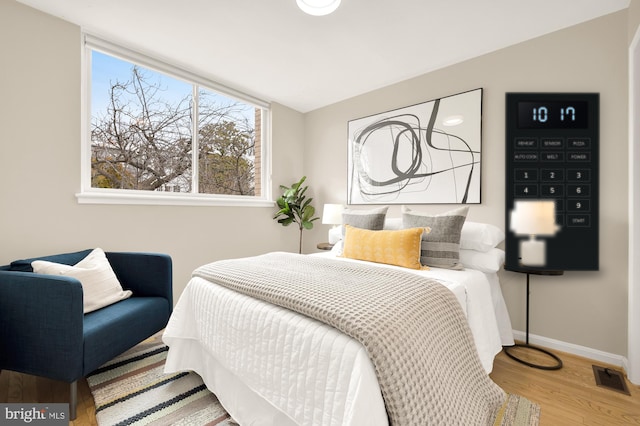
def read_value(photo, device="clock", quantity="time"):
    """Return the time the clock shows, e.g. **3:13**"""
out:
**10:17**
